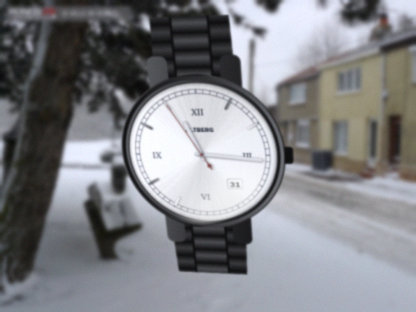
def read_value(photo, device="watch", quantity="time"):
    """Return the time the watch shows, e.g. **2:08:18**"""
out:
**11:15:55**
